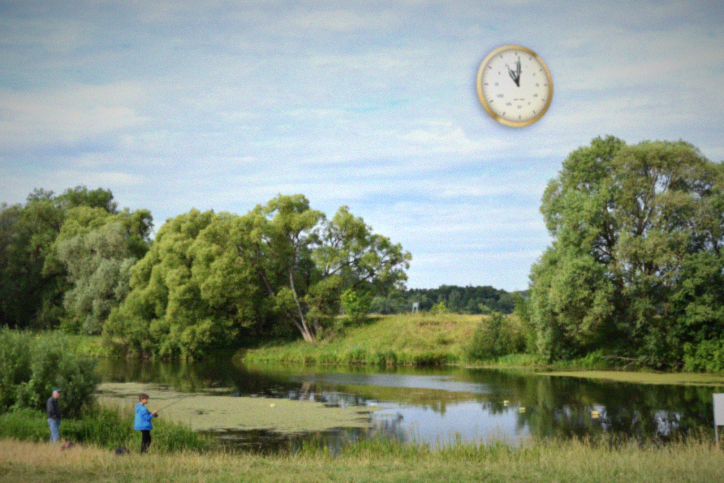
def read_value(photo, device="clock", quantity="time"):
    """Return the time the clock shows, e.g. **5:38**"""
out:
**11:01**
